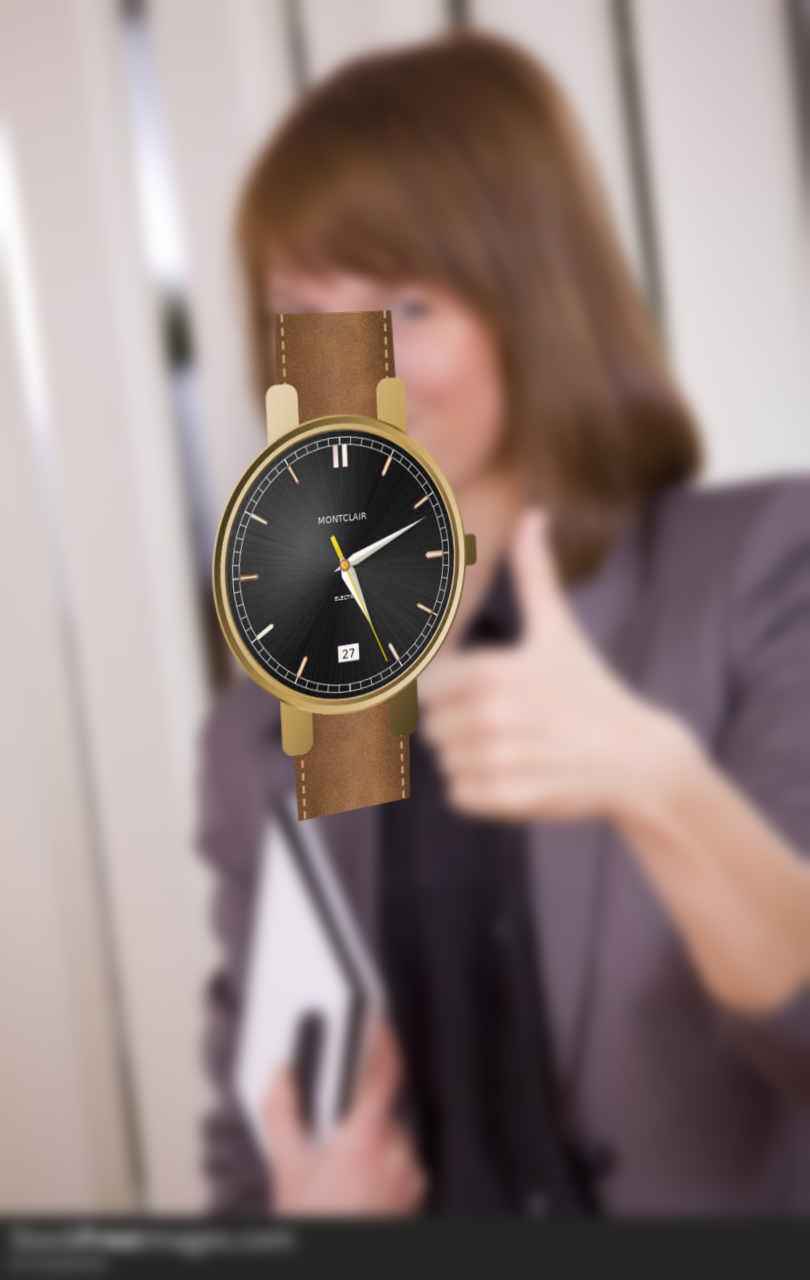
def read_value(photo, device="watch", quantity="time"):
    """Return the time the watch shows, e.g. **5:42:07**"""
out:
**5:11:26**
